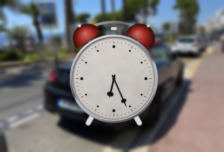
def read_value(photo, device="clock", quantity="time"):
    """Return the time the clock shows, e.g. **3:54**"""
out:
**6:26**
